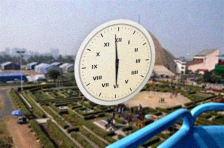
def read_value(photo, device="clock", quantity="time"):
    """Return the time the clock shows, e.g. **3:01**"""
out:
**5:59**
